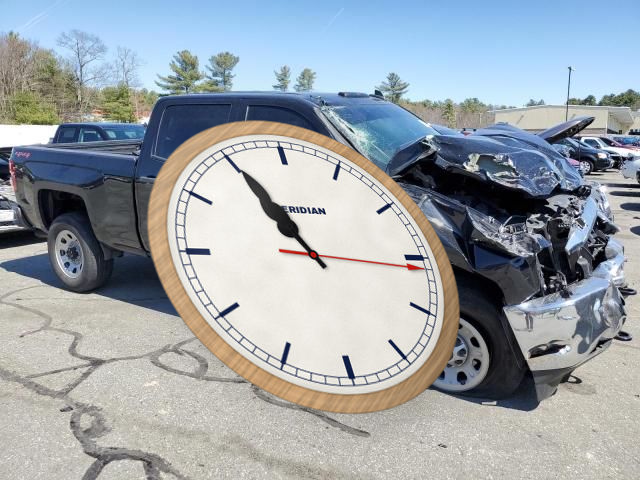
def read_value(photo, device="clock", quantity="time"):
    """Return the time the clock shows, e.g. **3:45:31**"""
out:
**10:55:16**
